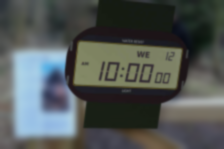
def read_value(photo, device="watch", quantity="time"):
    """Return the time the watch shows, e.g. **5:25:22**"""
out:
**10:00:00**
